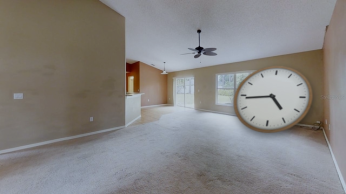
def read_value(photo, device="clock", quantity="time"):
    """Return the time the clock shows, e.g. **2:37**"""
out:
**4:44**
